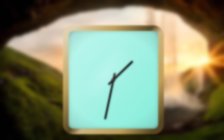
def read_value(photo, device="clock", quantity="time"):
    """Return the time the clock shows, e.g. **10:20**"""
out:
**1:32**
